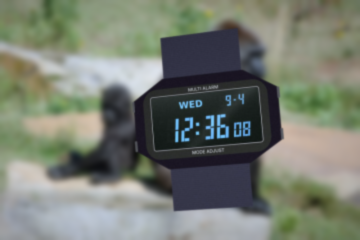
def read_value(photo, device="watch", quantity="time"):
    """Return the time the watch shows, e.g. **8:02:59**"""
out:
**12:36:08**
